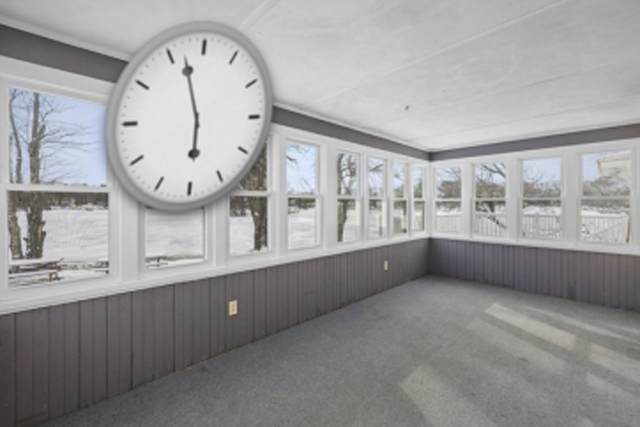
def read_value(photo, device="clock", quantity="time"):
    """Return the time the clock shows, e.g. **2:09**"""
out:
**5:57**
